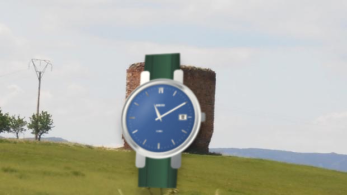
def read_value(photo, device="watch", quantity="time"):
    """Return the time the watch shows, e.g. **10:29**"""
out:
**11:10**
